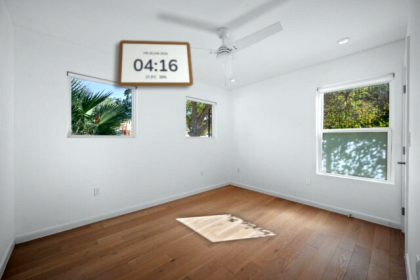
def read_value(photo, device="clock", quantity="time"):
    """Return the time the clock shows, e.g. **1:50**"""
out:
**4:16**
